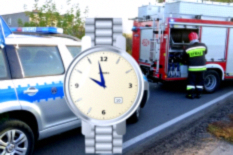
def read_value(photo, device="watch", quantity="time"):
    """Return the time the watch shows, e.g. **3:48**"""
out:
**9:58**
